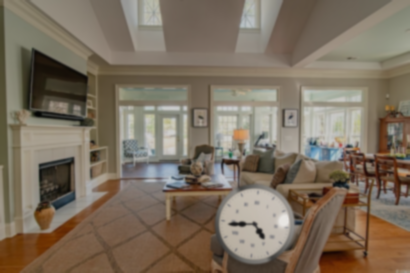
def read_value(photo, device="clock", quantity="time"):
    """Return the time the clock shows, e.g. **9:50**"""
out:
**4:44**
